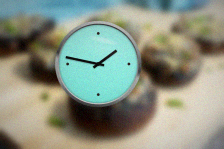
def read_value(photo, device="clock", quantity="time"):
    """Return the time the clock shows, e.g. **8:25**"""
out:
**1:47**
